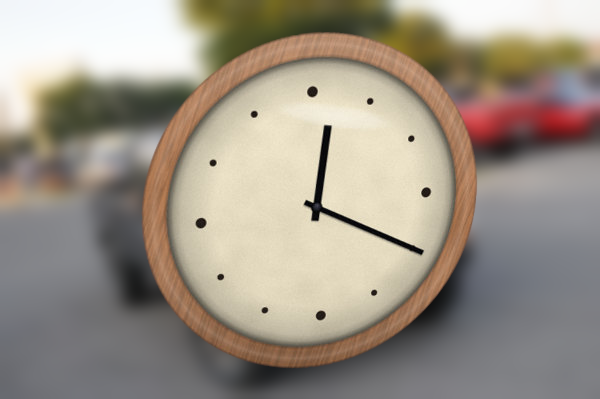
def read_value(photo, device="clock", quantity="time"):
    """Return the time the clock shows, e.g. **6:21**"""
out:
**12:20**
